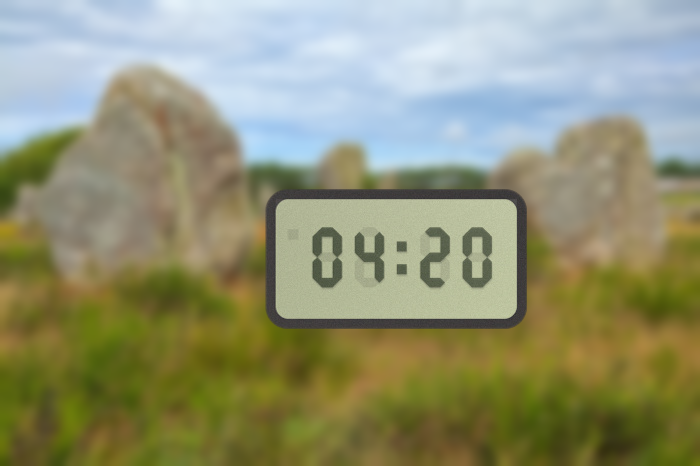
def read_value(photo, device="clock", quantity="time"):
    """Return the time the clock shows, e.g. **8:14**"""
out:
**4:20**
